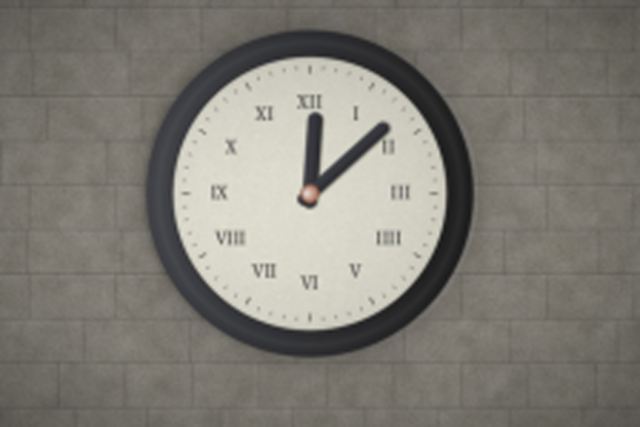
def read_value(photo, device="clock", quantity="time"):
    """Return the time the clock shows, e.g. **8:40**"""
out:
**12:08**
